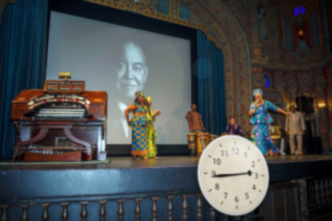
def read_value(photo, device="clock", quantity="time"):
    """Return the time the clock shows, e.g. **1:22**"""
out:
**2:44**
